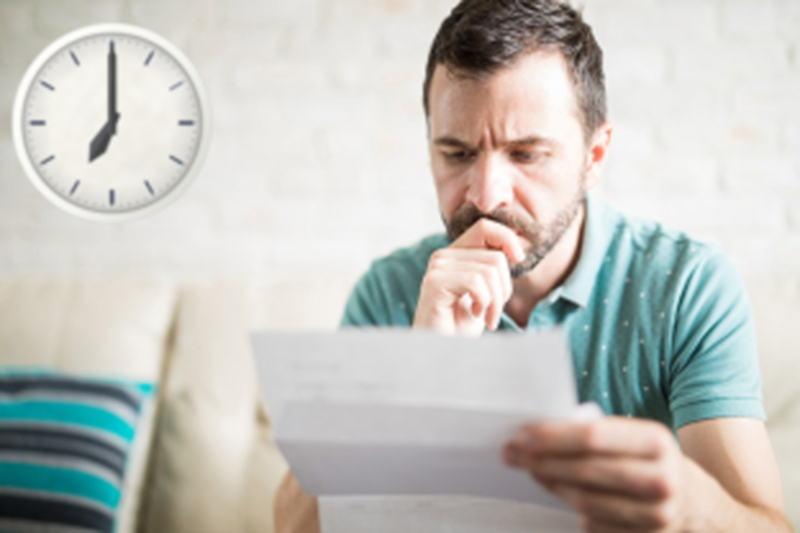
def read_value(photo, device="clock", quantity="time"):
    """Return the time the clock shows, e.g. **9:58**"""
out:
**7:00**
